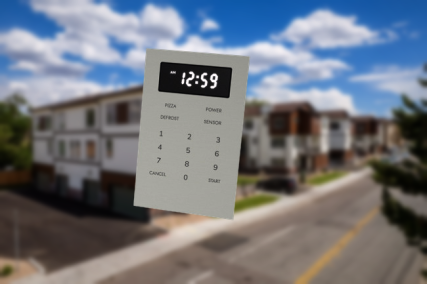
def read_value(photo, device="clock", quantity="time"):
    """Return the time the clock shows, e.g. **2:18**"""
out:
**12:59**
